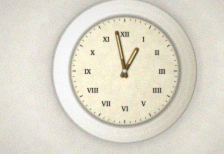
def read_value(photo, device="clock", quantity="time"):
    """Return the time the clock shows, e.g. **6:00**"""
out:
**12:58**
